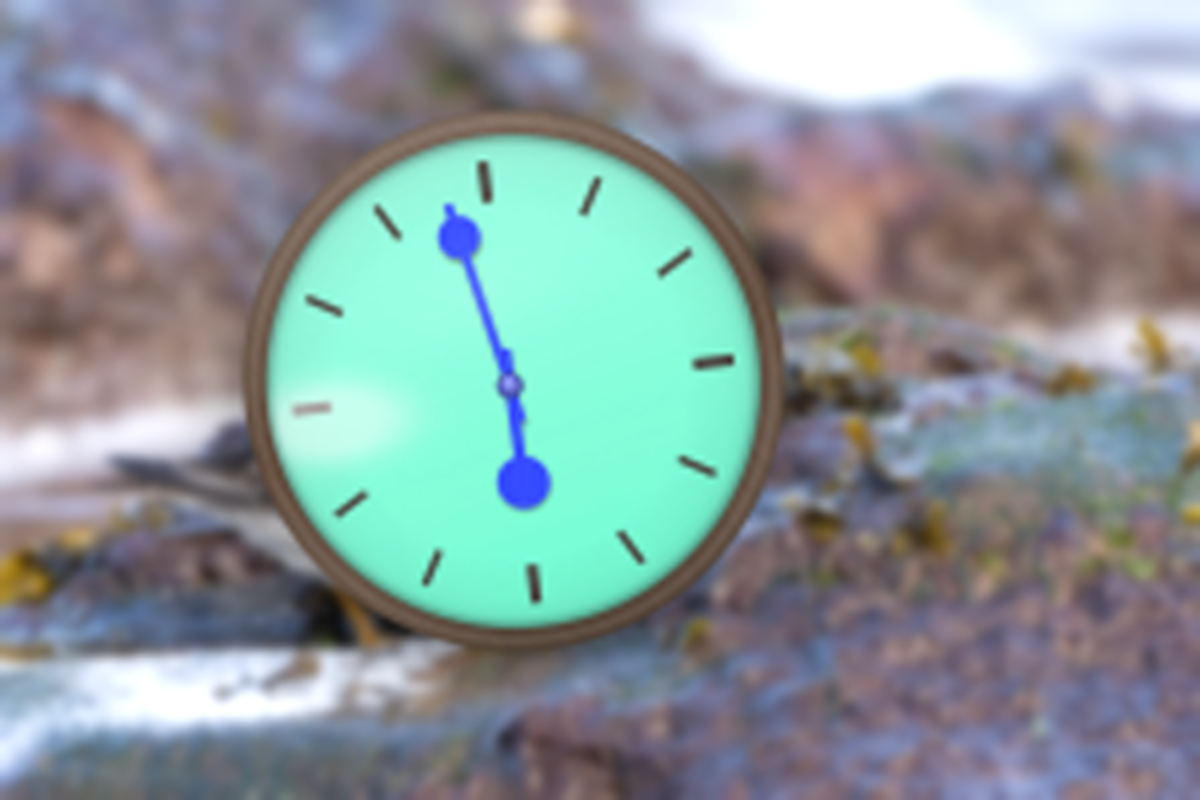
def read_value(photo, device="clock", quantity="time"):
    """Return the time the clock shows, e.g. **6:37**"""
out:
**5:58**
